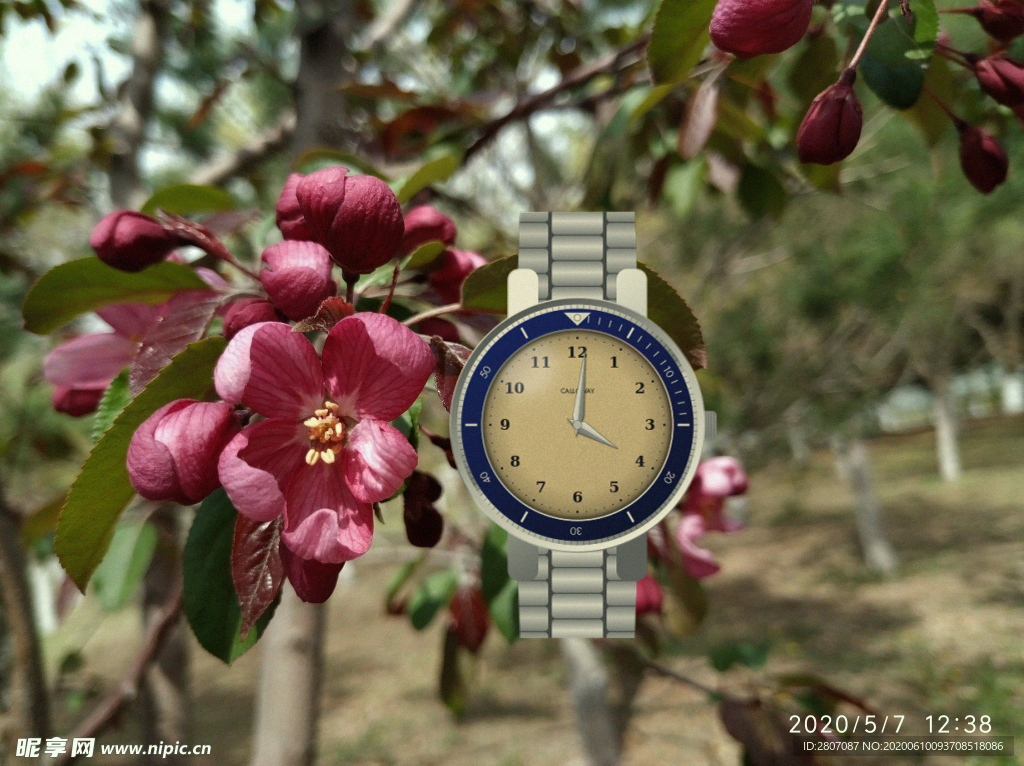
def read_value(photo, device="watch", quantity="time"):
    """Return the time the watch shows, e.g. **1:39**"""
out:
**4:01**
